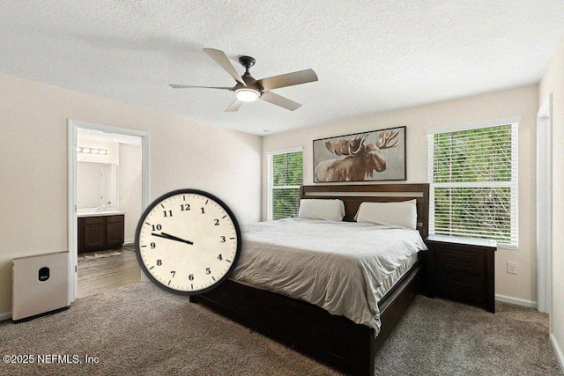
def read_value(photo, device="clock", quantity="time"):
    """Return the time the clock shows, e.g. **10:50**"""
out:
**9:48**
